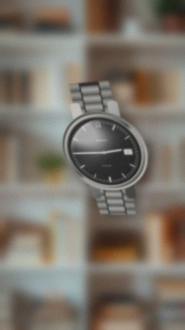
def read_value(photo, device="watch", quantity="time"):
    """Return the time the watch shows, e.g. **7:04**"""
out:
**2:45**
